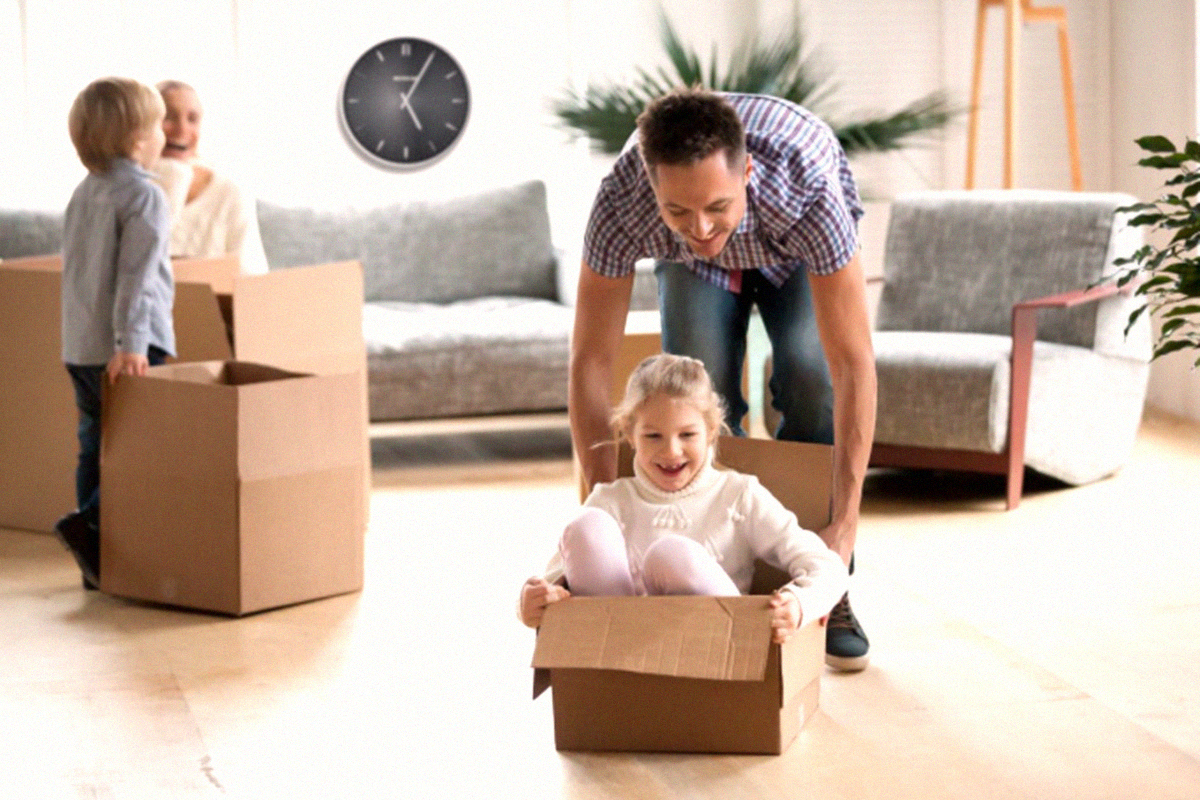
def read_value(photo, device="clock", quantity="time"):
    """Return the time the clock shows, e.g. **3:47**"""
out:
**5:05**
